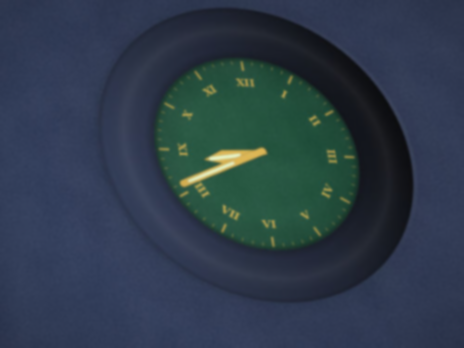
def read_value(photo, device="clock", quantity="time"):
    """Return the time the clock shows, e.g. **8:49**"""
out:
**8:41**
